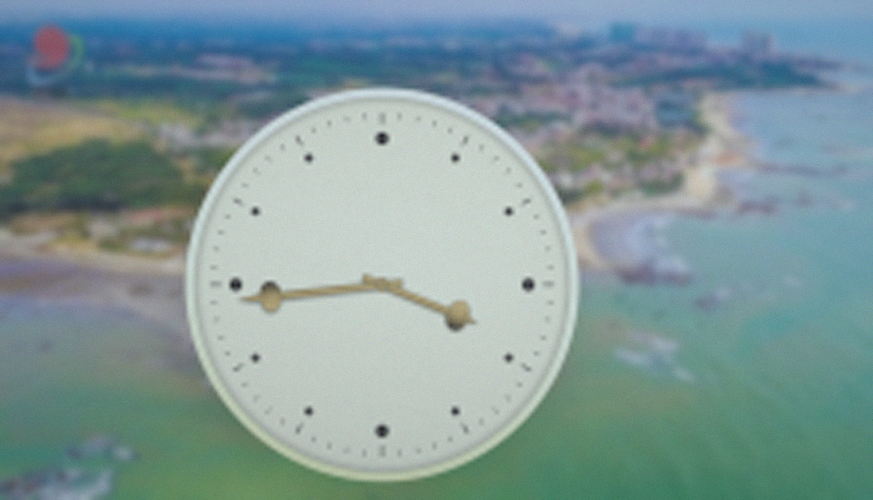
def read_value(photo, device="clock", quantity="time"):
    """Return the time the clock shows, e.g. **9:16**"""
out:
**3:44**
